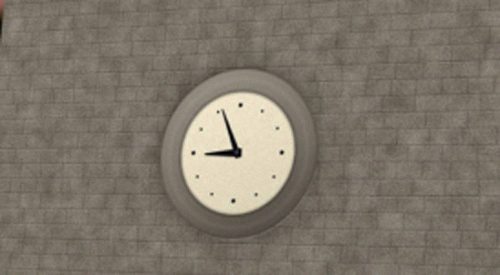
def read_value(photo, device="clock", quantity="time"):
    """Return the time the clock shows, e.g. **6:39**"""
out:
**8:56**
